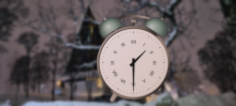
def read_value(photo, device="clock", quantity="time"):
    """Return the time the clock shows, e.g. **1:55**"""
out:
**1:30**
